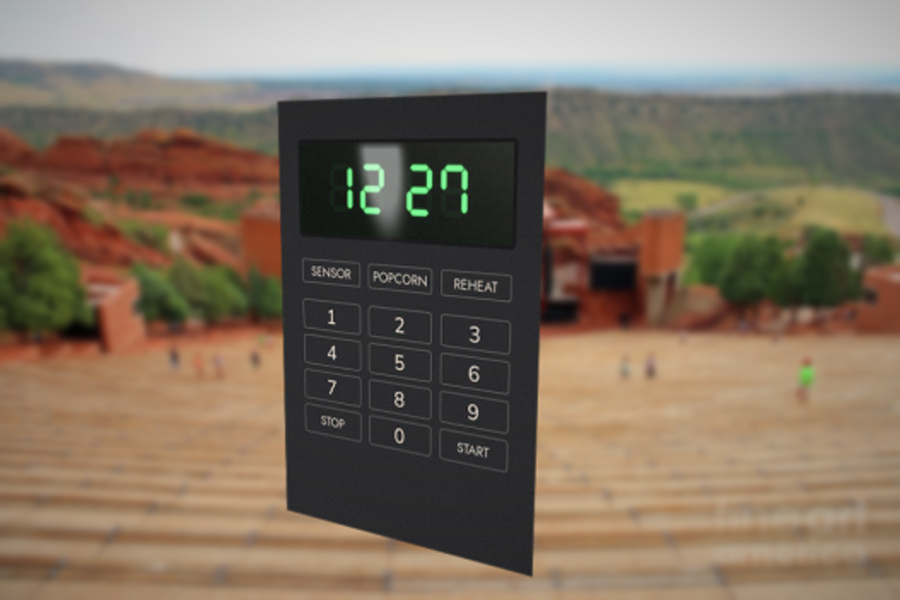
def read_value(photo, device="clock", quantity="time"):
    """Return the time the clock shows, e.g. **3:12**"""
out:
**12:27**
